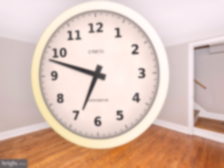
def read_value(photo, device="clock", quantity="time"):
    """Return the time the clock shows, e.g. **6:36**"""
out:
**6:48**
